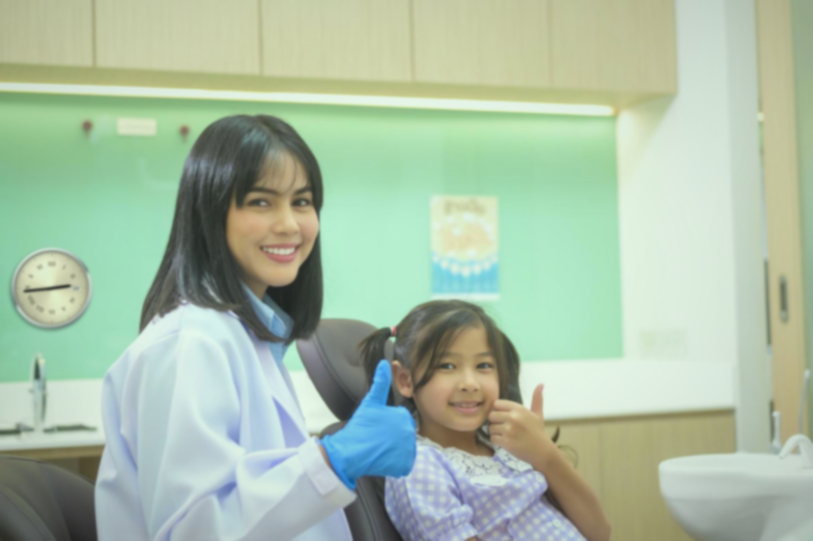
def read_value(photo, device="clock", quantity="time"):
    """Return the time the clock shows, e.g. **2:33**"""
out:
**2:44**
